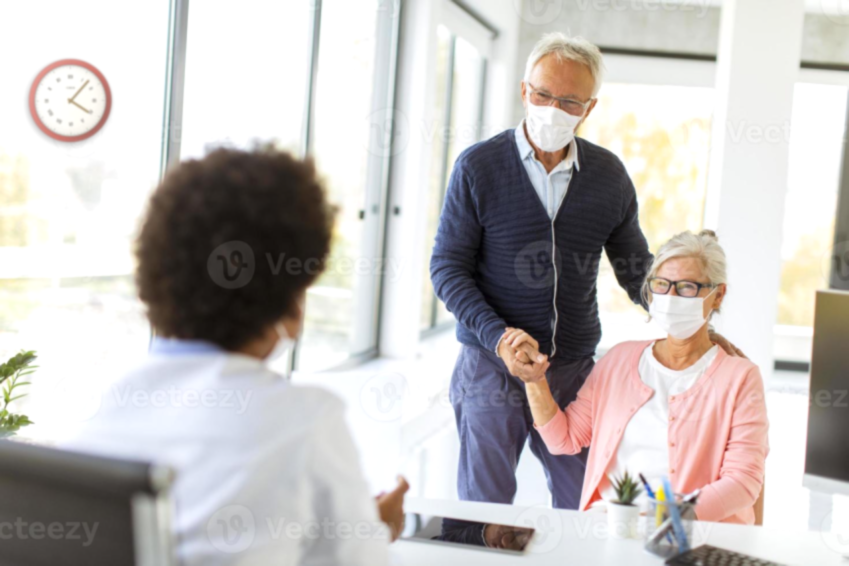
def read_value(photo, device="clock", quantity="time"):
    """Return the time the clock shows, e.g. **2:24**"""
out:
**4:07**
